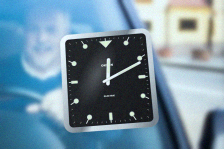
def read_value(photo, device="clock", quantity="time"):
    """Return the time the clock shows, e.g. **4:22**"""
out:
**12:11**
